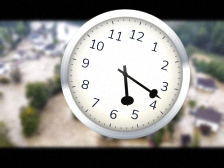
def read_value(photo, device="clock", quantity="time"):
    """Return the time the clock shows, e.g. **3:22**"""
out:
**5:18**
